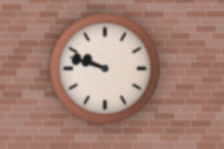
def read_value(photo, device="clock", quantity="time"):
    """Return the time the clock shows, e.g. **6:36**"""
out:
**9:48**
